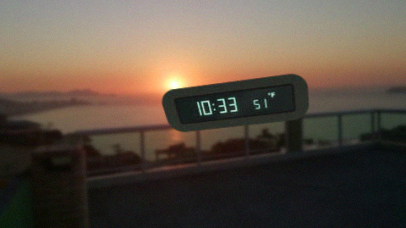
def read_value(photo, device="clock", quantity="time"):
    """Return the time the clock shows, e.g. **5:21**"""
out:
**10:33**
